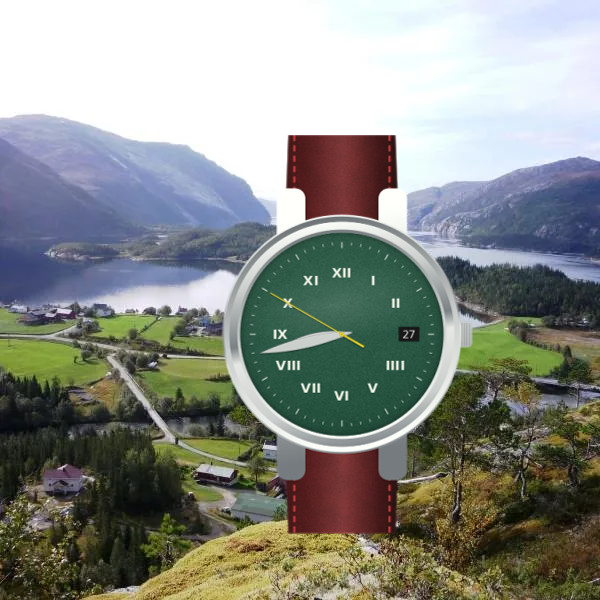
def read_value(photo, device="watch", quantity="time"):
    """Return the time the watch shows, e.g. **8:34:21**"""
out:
**8:42:50**
